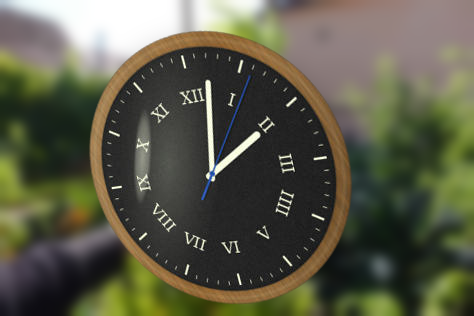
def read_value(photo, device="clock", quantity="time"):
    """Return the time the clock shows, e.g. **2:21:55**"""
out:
**2:02:06**
